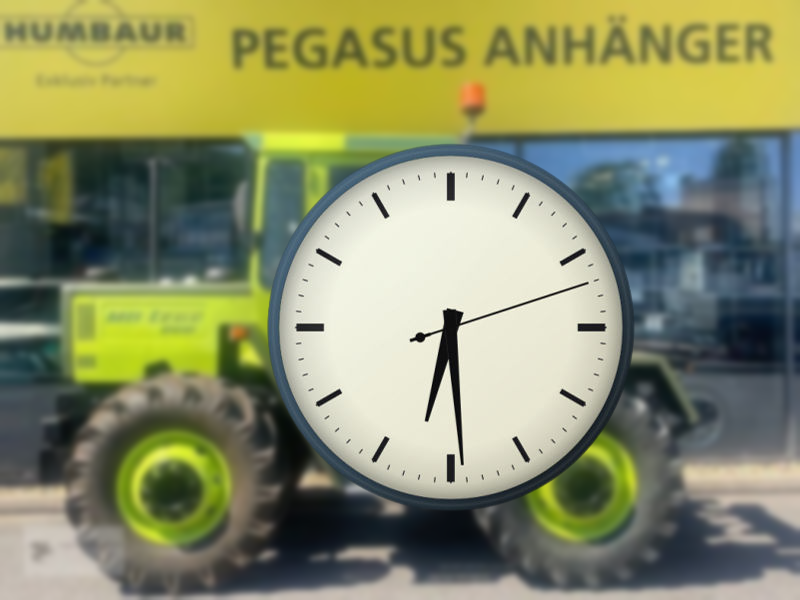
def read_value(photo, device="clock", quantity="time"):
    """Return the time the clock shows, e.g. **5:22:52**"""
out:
**6:29:12**
